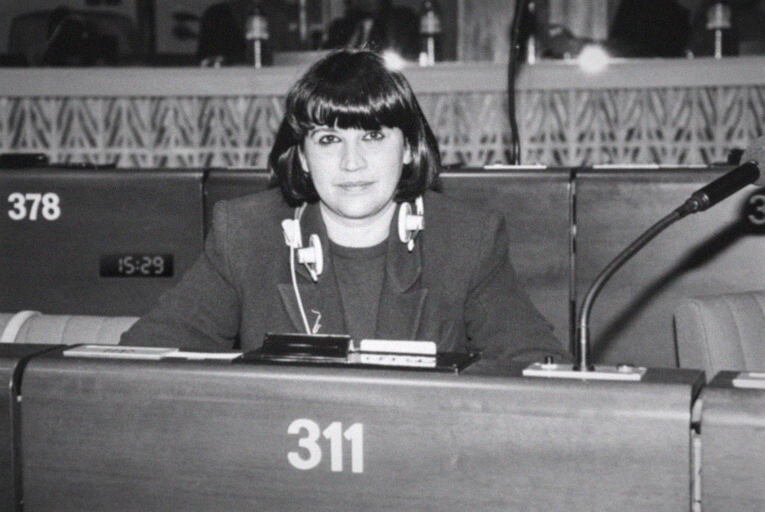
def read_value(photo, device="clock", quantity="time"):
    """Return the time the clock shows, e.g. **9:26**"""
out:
**15:29**
